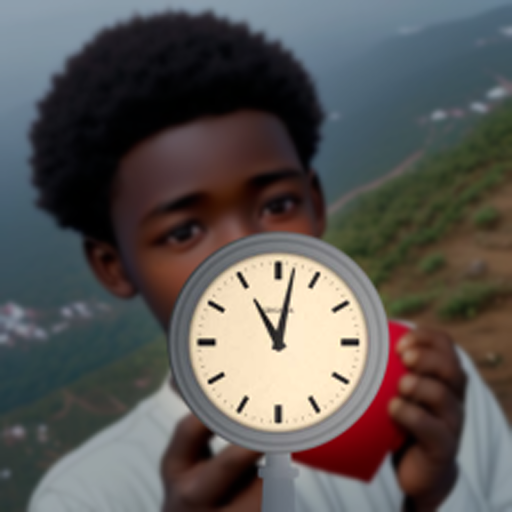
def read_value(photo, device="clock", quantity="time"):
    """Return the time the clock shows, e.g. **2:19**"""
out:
**11:02**
